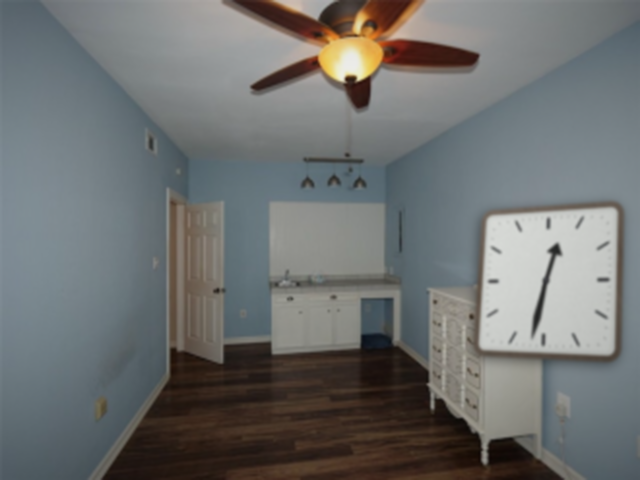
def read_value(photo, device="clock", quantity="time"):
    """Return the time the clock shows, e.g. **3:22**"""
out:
**12:32**
